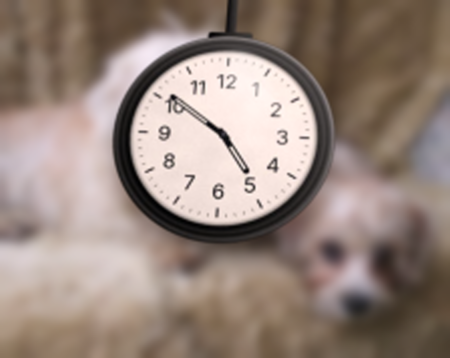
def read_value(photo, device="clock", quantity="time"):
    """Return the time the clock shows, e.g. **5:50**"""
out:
**4:51**
